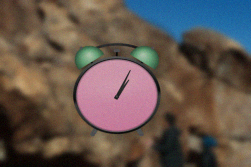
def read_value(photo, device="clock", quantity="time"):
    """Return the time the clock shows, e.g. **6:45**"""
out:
**1:04**
